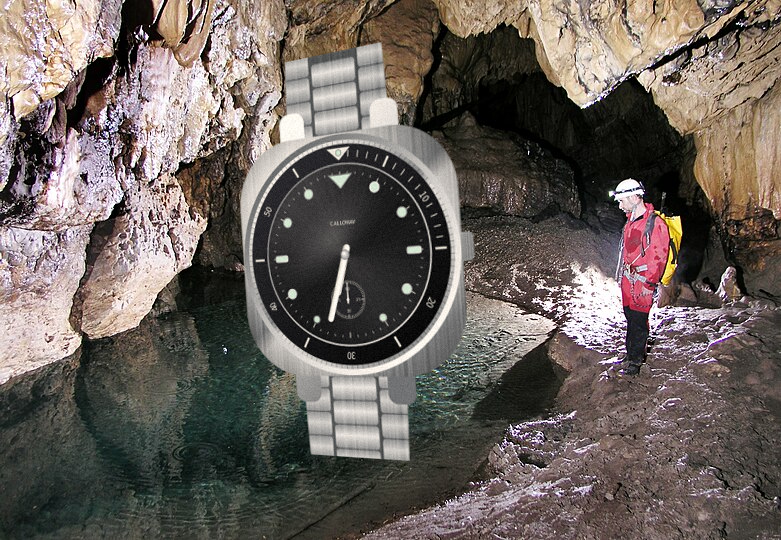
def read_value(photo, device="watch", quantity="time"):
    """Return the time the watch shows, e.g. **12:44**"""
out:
**6:33**
